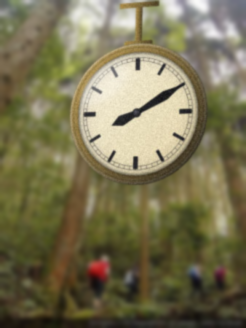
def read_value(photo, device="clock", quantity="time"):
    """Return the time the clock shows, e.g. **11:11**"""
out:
**8:10**
